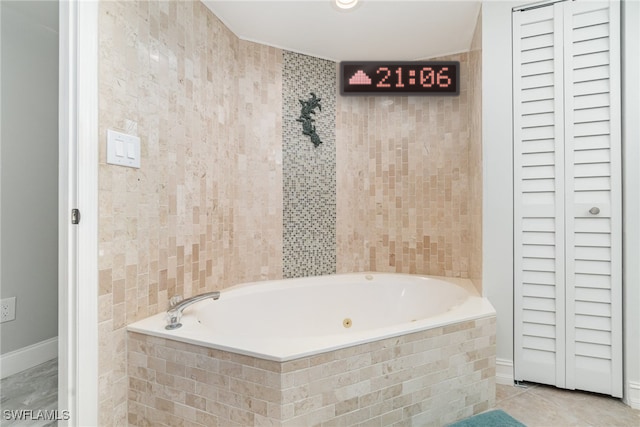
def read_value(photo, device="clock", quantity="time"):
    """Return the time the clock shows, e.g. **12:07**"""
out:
**21:06**
